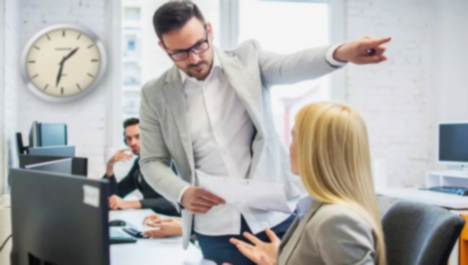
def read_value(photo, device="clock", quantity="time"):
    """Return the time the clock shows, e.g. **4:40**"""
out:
**1:32**
